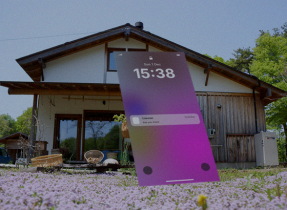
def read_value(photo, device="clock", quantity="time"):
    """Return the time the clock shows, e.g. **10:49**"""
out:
**15:38**
